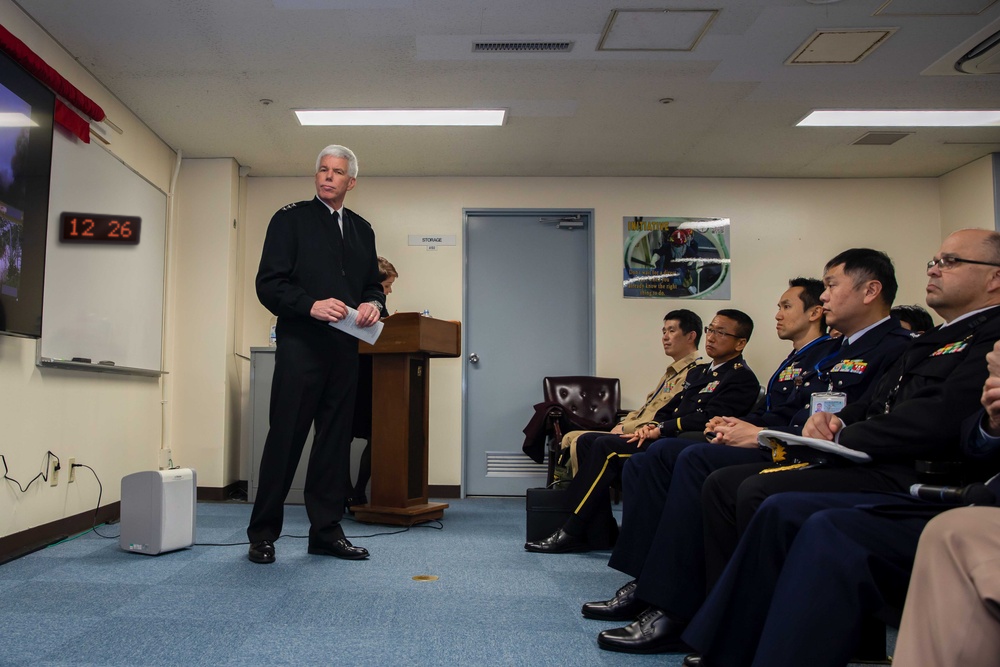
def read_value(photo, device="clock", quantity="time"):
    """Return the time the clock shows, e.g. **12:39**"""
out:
**12:26**
